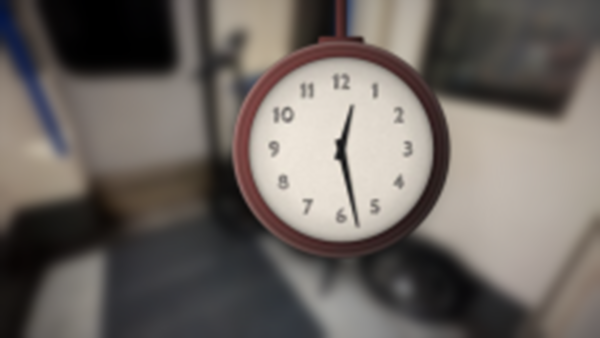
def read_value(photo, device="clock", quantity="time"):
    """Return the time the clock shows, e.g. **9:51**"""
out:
**12:28**
